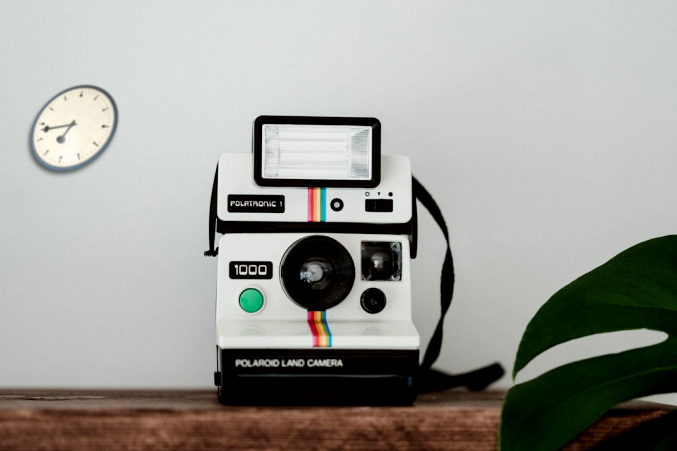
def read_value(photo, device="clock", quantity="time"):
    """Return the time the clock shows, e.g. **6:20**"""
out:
**6:43**
